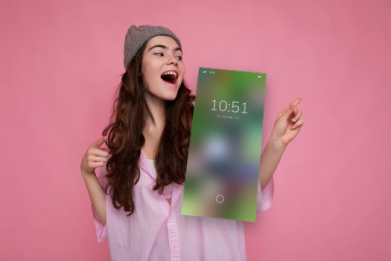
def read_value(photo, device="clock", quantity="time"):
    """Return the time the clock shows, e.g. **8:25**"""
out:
**10:51**
